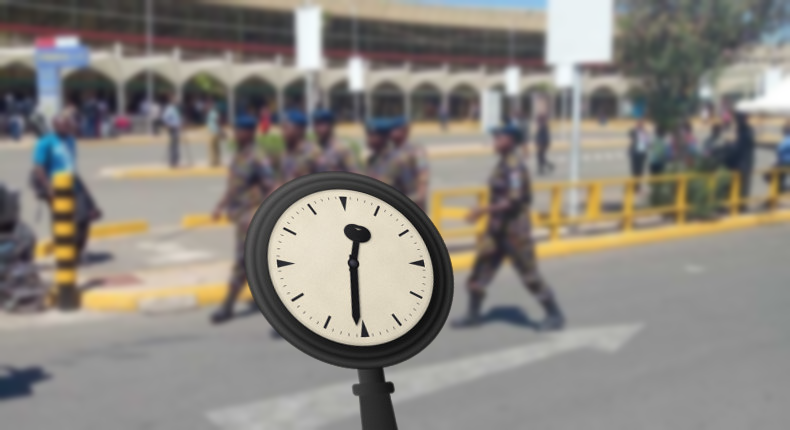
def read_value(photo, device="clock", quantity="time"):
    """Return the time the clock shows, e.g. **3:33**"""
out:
**12:31**
